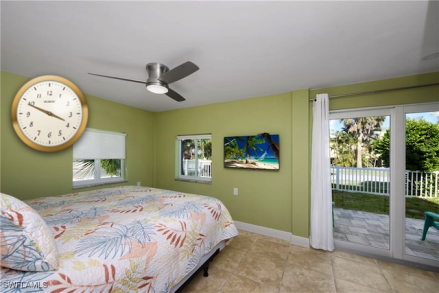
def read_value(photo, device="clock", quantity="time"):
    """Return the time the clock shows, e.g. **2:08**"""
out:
**3:49**
